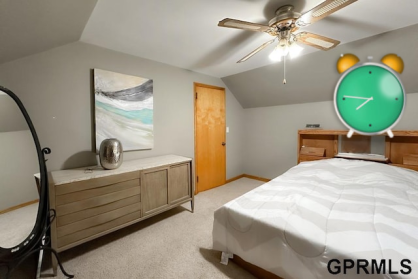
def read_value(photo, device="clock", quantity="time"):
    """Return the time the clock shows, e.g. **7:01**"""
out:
**7:46**
